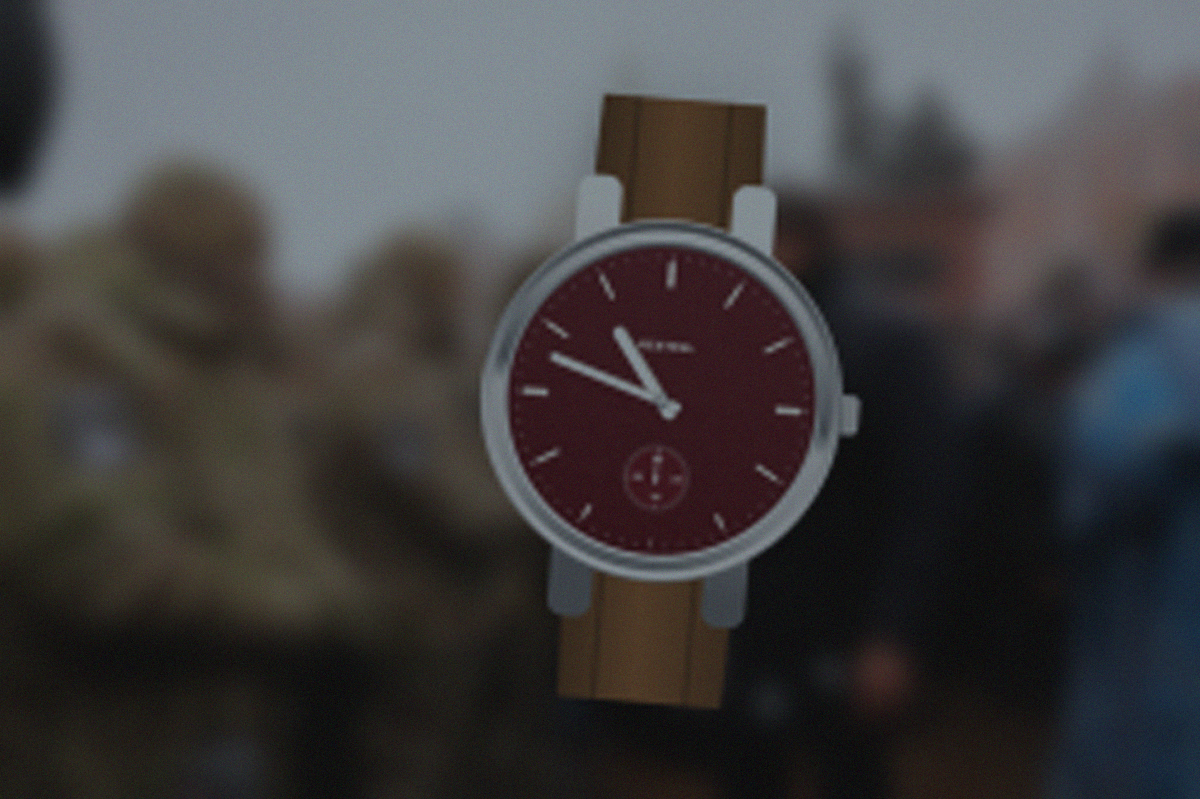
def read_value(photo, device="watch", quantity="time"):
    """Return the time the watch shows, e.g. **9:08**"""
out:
**10:48**
